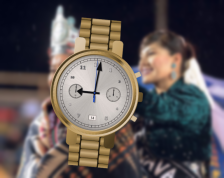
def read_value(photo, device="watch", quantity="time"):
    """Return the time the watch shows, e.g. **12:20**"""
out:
**9:01**
